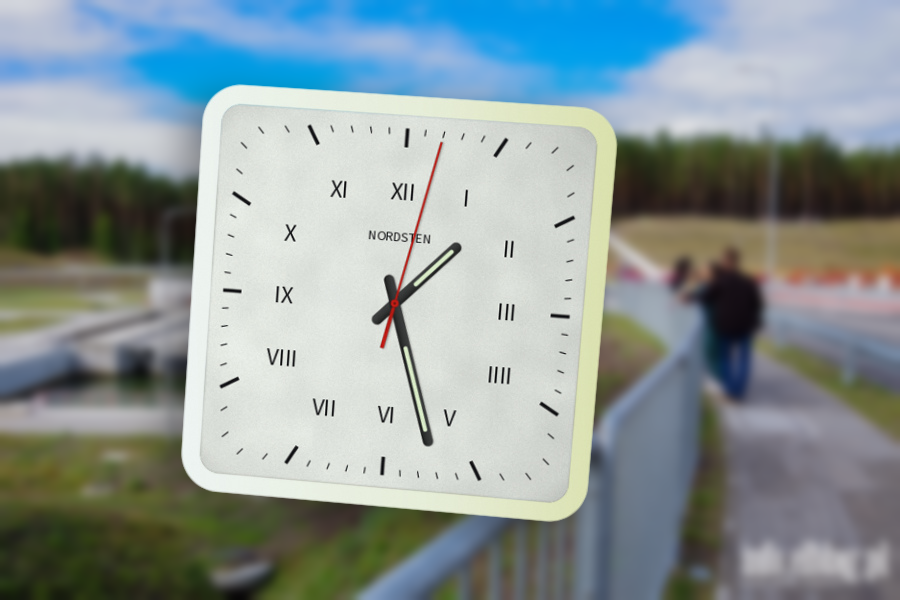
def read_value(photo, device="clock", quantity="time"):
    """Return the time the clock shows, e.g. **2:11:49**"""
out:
**1:27:02**
